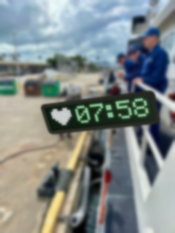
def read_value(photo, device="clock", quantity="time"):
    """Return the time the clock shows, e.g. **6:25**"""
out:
**7:58**
